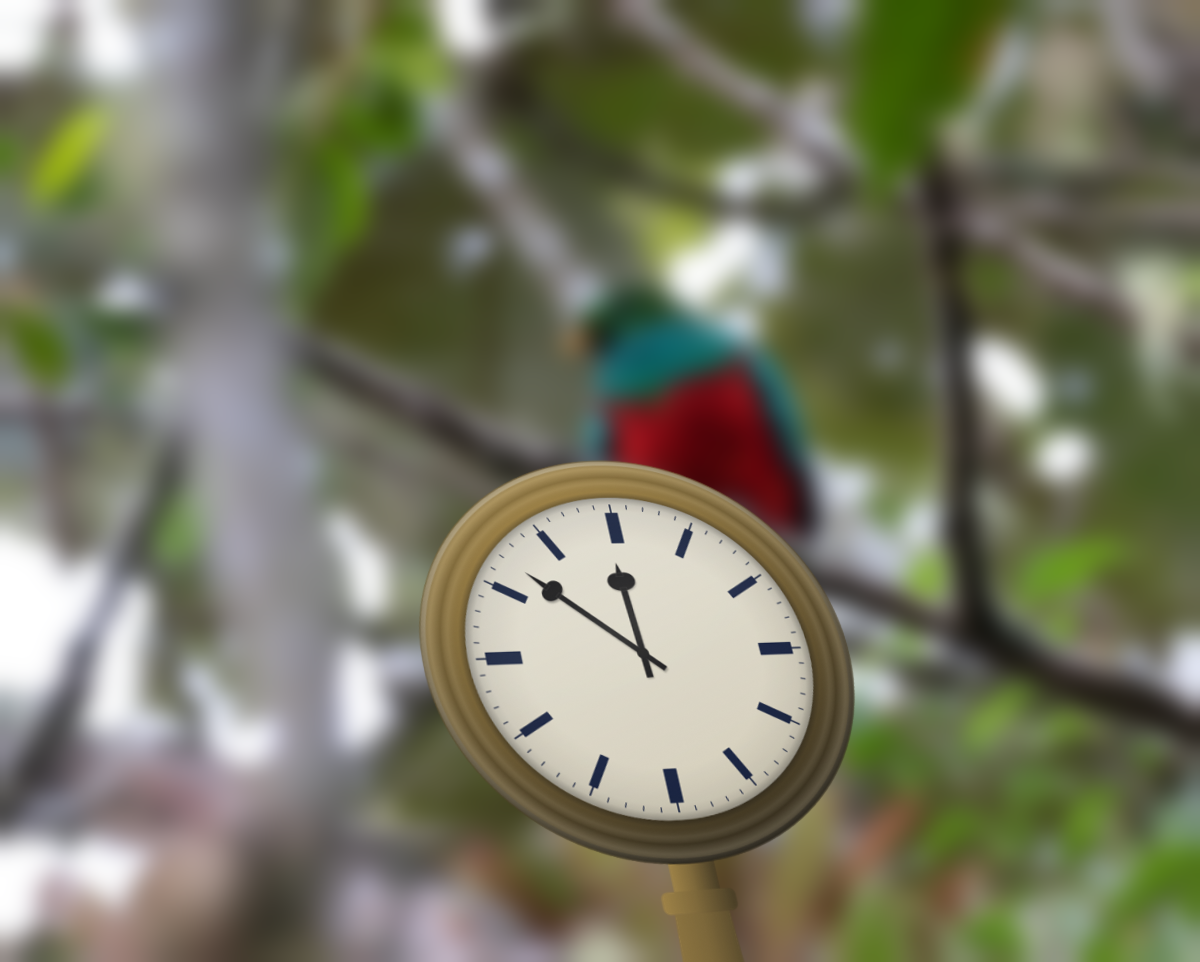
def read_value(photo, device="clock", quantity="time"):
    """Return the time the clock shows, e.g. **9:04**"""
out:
**11:52**
